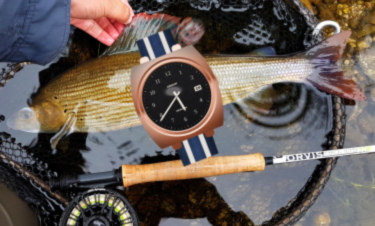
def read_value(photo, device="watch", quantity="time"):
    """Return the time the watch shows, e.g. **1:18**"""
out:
**5:39**
